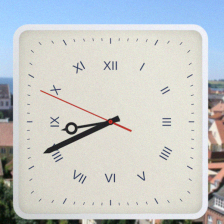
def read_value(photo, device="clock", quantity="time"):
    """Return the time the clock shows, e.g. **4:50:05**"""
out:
**8:40:49**
